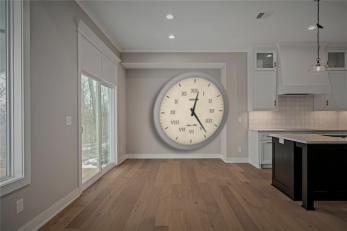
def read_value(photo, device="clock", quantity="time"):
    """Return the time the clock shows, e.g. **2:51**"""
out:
**12:24**
